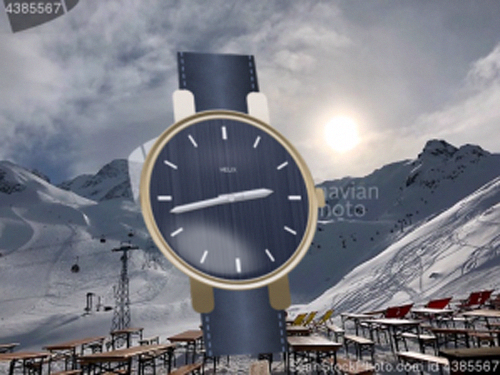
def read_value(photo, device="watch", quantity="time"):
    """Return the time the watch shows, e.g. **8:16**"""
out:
**2:43**
